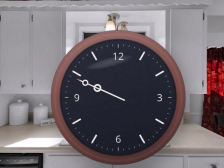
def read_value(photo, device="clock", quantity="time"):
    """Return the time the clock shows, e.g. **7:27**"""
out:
**9:49**
